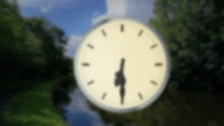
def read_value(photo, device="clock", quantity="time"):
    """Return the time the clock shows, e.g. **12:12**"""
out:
**6:30**
